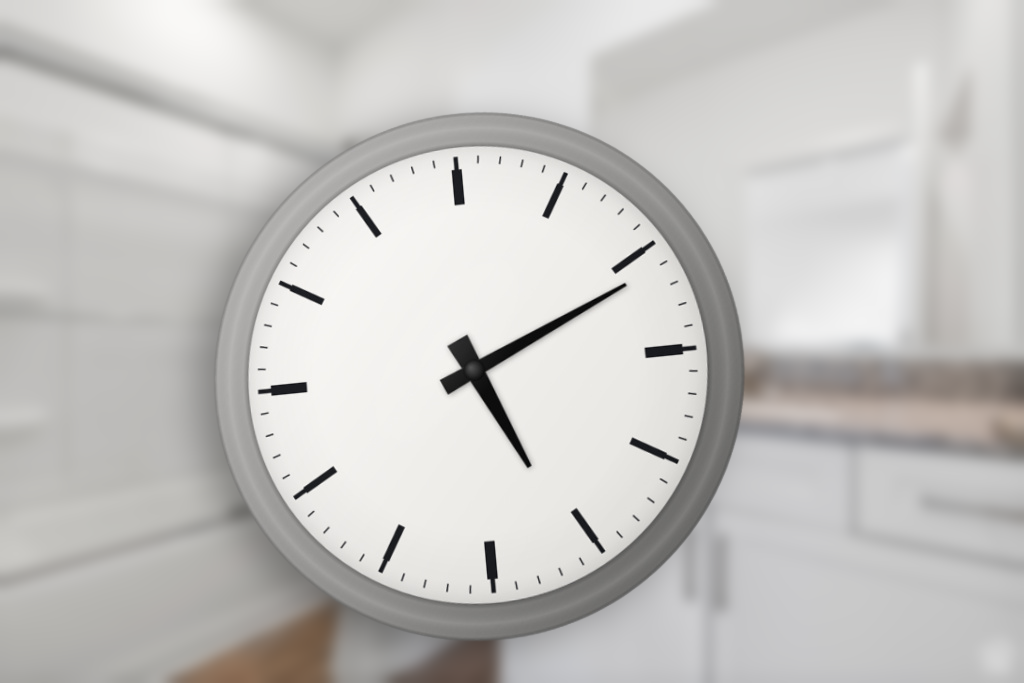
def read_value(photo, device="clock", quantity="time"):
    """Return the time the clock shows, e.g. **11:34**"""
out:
**5:11**
